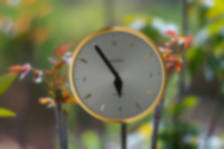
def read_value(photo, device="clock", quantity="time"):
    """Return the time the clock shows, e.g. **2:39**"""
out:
**5:55**
